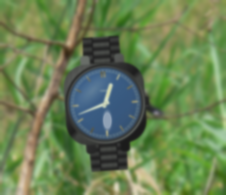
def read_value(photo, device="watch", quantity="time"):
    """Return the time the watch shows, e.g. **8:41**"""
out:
**12:42**
